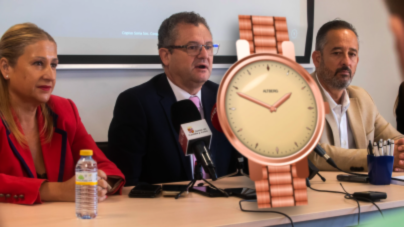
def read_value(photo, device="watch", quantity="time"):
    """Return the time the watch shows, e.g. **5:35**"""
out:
**1:49**
